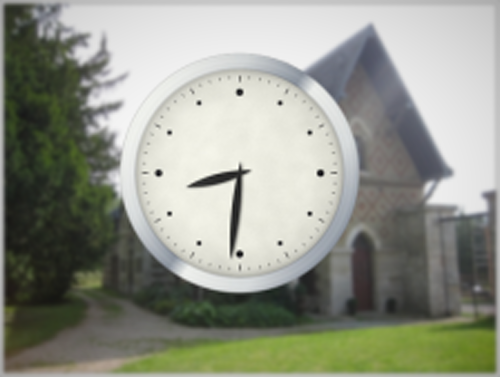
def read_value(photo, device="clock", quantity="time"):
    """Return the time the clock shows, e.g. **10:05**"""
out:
**8:31**
